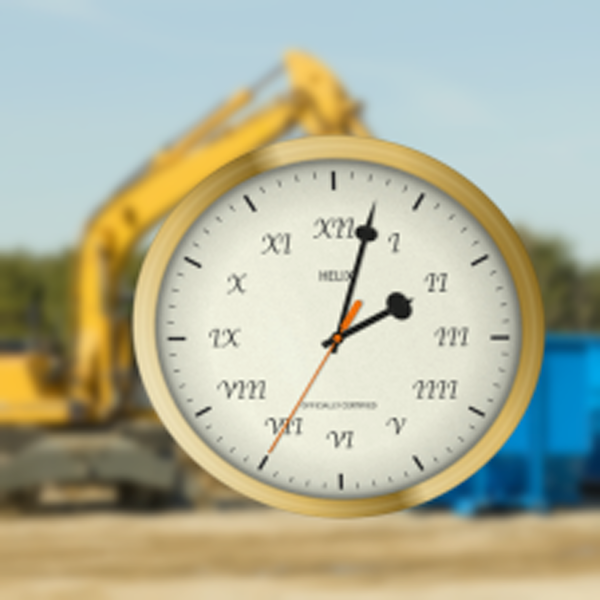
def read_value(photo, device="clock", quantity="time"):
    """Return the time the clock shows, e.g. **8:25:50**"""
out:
**2:02:35**
